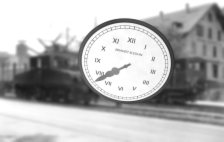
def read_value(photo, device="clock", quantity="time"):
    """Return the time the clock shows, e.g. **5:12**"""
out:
**7:38**
